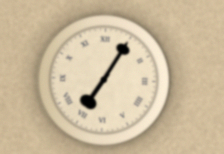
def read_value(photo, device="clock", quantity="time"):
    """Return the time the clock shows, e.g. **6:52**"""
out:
**7:05**
